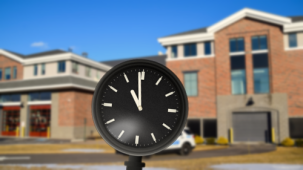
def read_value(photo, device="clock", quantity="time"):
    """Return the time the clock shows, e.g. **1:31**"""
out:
**10:59**
